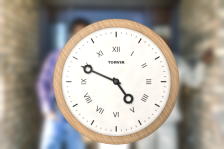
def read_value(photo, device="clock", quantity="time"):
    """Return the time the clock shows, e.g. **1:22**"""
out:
**4:49**
